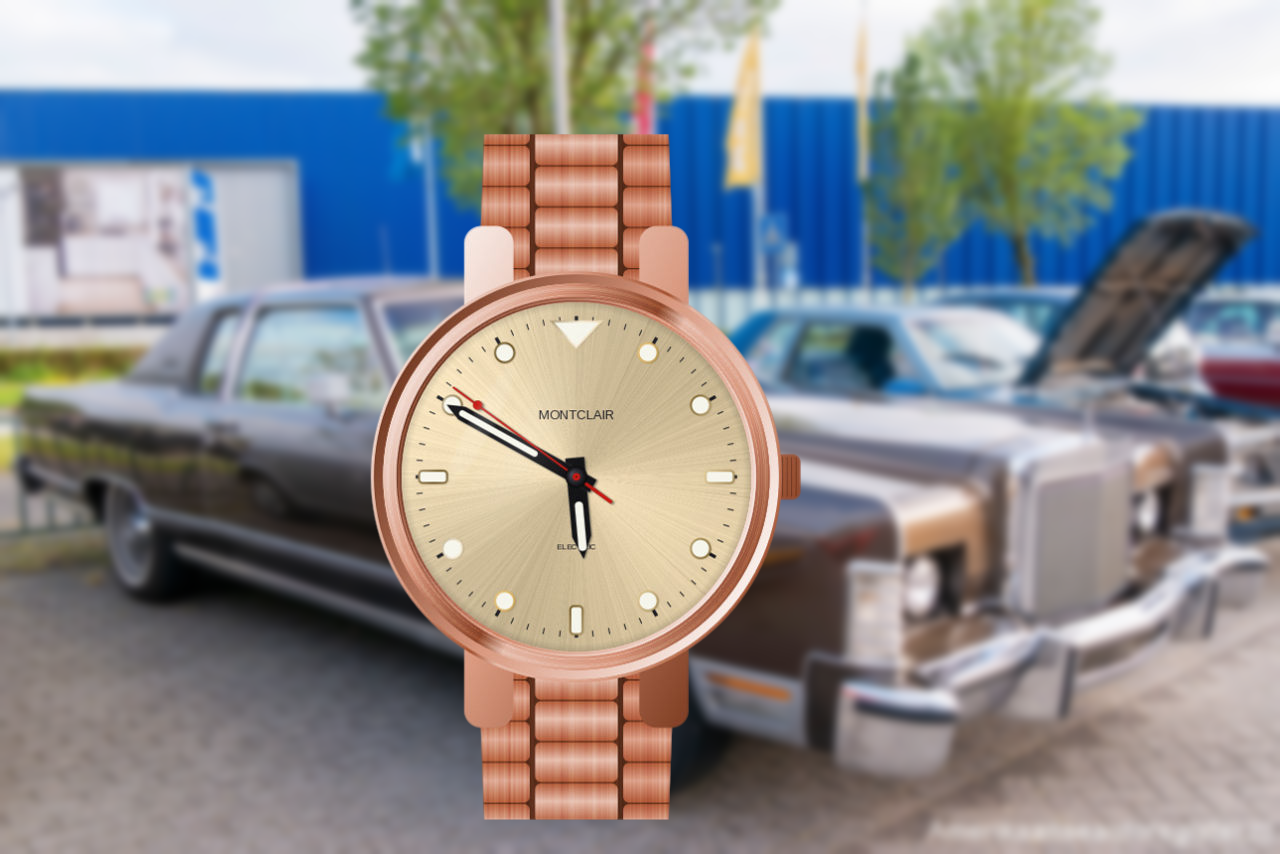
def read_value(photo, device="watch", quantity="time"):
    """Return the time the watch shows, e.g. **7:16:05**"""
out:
**5:49:51**
